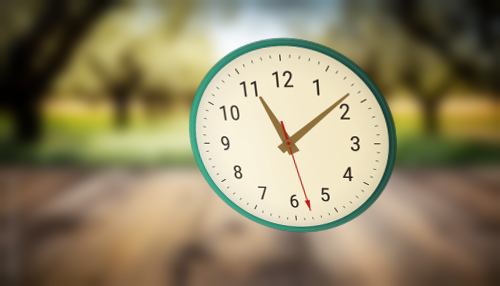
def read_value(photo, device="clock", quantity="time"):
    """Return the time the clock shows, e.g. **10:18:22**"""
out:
**11:08:28**
